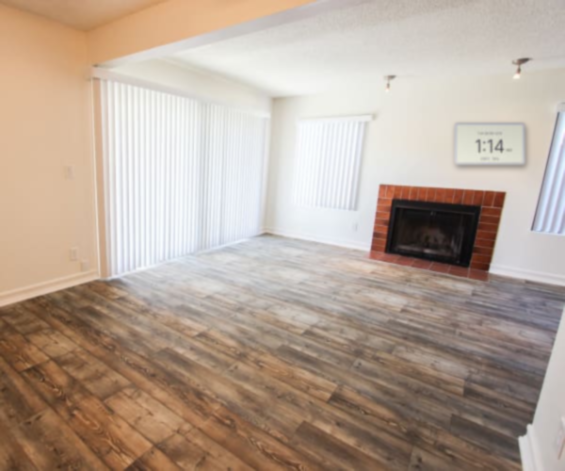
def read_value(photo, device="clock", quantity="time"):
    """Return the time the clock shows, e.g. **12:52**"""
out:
**1:14**
